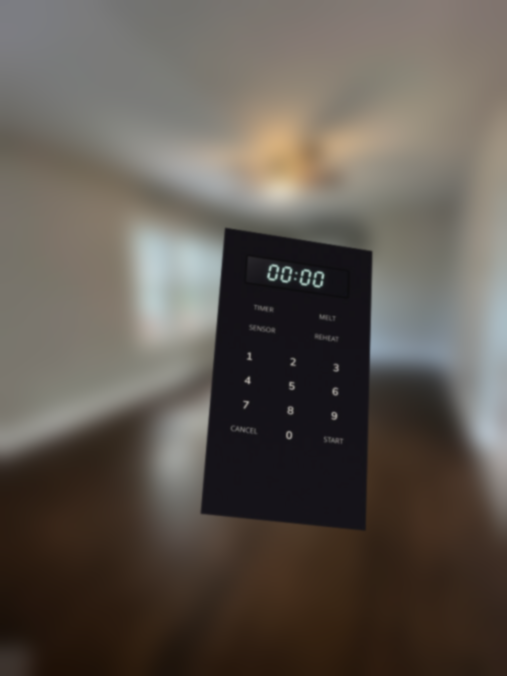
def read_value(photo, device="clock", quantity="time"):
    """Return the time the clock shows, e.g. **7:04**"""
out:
**0:00**
